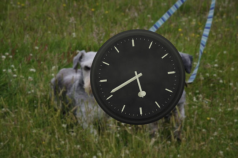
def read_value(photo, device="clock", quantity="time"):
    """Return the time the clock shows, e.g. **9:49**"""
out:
**5:41**
